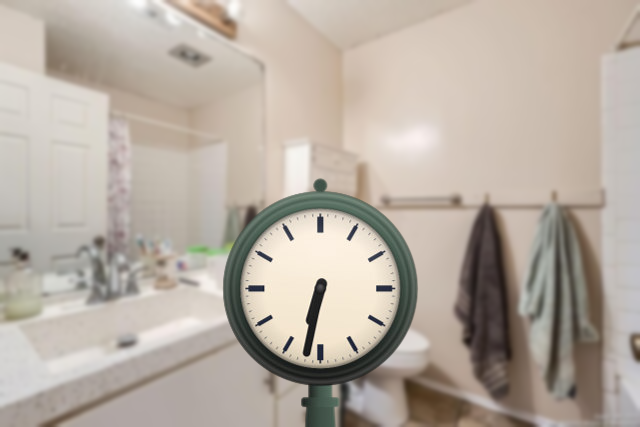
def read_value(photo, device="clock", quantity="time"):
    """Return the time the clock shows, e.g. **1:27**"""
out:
**6:32**
